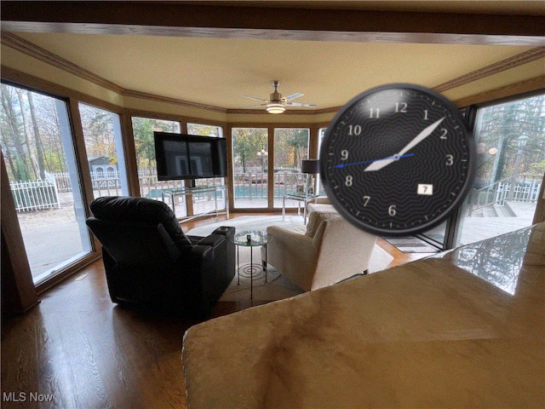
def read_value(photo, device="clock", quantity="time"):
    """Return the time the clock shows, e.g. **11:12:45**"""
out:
**8:07:43**
